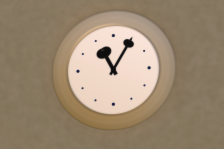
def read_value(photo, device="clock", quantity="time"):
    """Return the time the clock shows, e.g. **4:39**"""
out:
**11:05**
